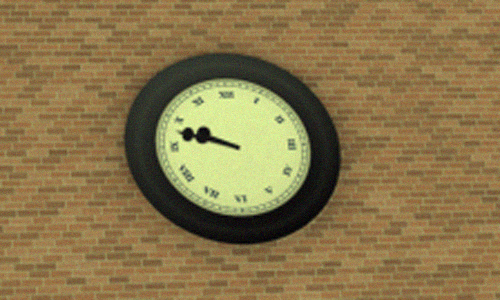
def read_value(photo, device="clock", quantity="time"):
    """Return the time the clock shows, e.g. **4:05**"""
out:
**9:48**
